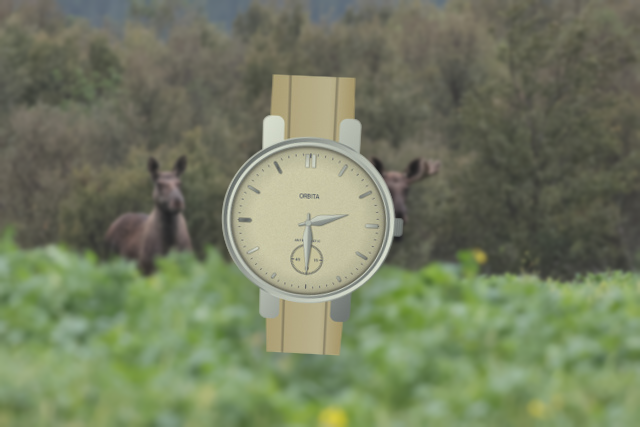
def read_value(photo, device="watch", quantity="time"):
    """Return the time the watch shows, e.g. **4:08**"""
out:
**2:30**
